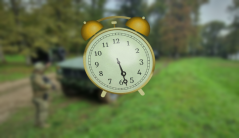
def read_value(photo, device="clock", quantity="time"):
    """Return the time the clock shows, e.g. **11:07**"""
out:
**5:28**
